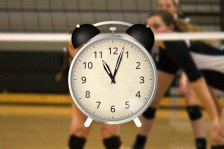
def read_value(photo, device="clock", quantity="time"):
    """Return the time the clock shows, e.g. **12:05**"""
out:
**11:03**
